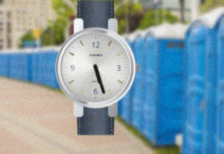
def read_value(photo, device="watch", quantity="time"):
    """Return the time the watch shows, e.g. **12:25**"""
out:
**5:27**
